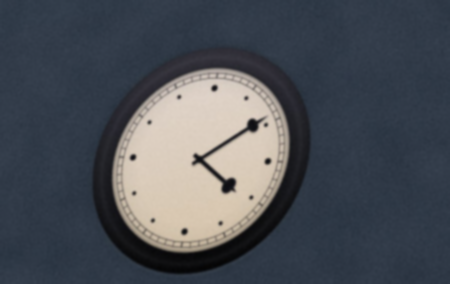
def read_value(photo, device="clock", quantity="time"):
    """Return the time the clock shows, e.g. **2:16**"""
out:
**4:09**
